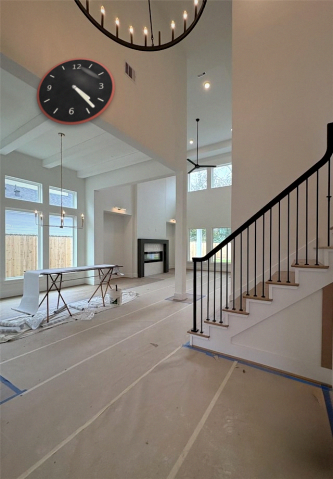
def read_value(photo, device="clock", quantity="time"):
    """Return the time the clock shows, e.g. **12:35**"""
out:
**4:23**
